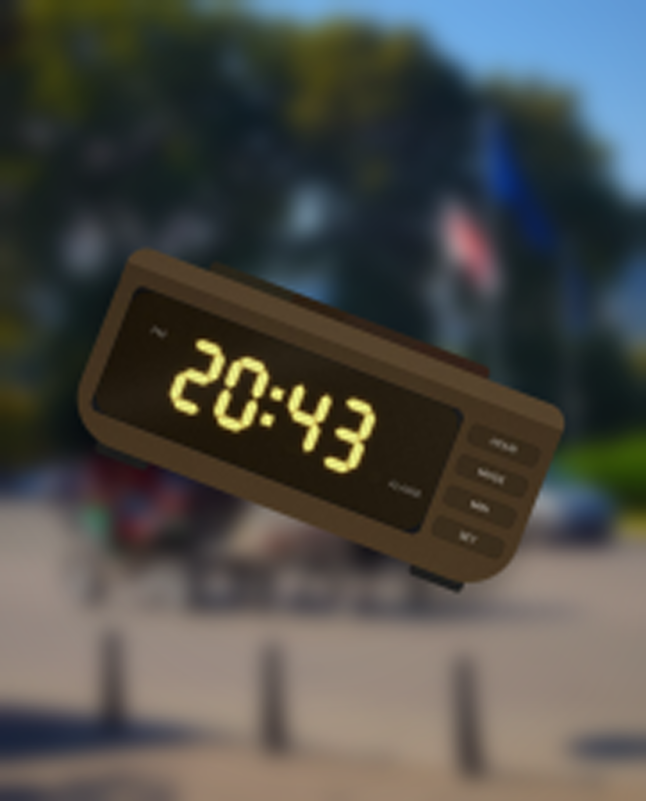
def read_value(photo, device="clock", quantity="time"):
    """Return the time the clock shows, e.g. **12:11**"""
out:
**20:43**
